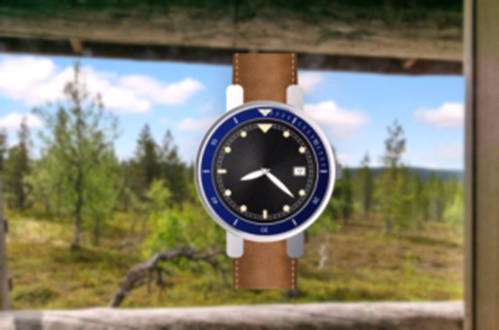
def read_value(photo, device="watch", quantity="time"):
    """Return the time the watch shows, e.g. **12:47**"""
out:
**8:22**
